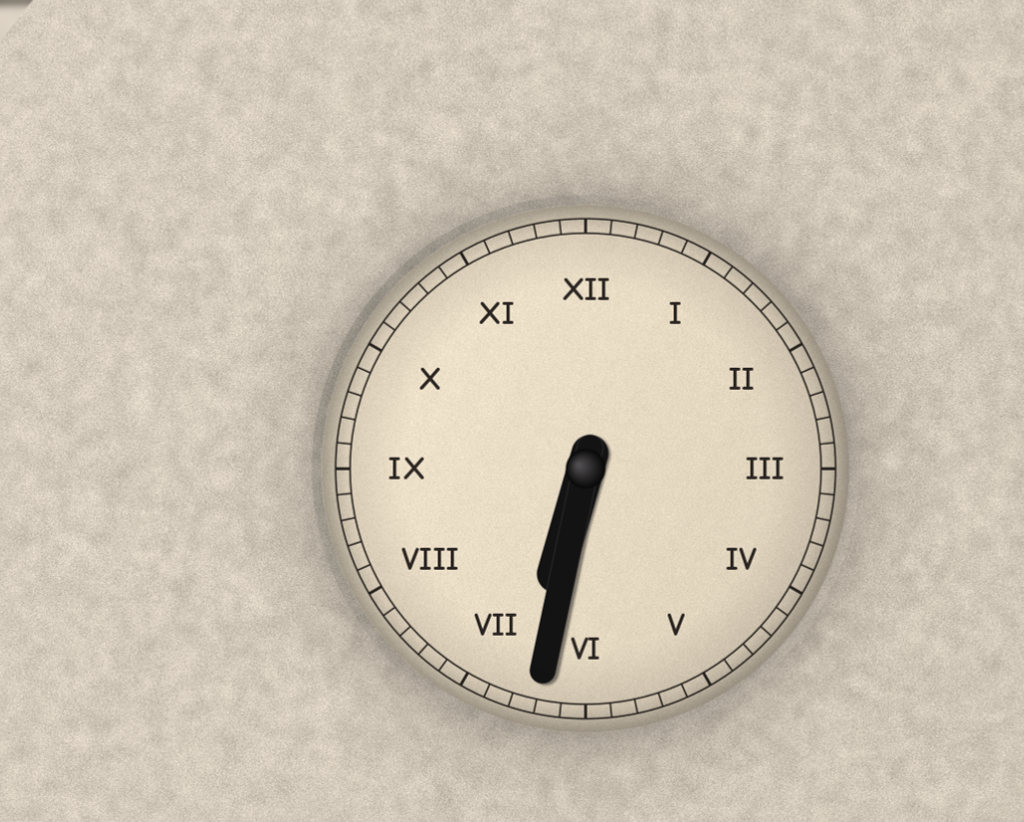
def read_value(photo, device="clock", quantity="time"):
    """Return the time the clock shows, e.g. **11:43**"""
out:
**6:32**
